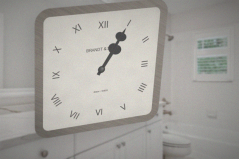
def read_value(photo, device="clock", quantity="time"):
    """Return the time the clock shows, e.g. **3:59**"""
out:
**1:05**
